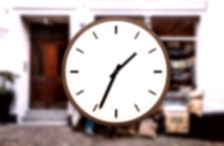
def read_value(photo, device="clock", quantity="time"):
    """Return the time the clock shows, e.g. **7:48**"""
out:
**1:34**
